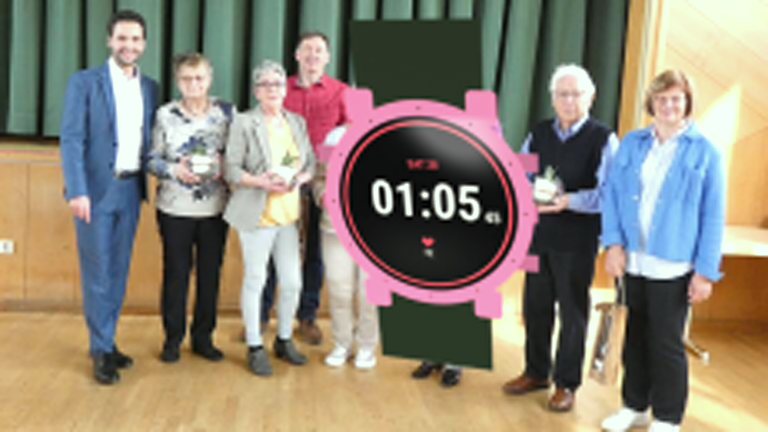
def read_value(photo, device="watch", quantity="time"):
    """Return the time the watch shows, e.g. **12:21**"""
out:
**1:05**
